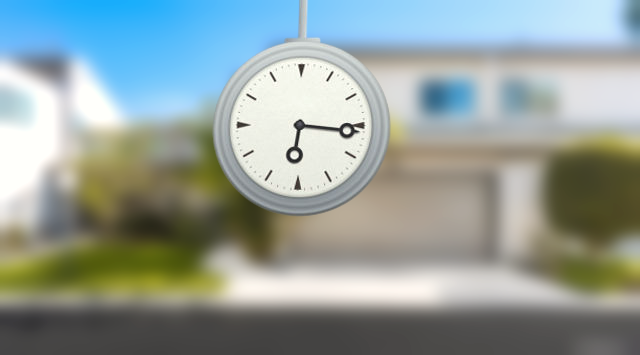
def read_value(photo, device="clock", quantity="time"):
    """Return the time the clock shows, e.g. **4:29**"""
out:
**6:16**
